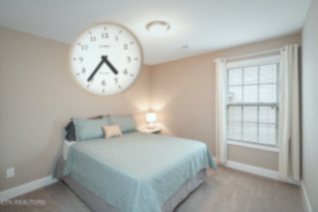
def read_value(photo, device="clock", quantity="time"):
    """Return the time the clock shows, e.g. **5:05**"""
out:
**4:36**
